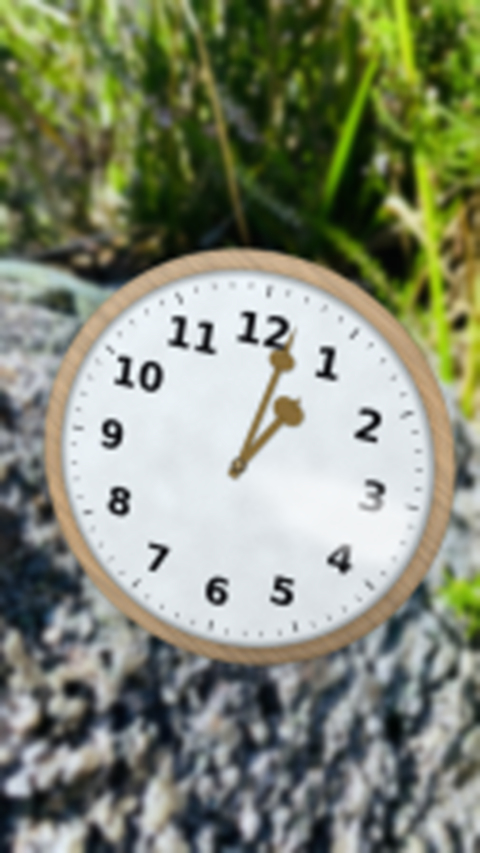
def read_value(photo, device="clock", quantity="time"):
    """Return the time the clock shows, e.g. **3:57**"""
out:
**1:02**
